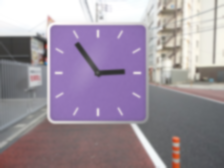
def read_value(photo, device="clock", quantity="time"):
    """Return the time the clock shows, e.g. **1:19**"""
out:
**2:54**
